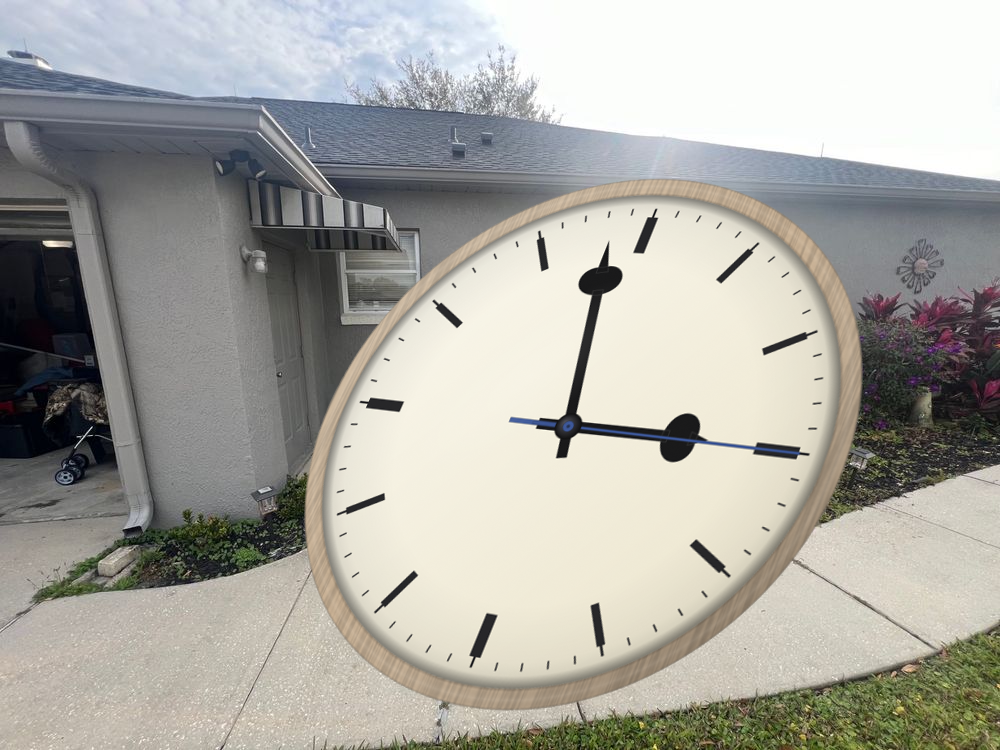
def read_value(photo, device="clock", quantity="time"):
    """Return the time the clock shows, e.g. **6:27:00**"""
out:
**2:58:15**
